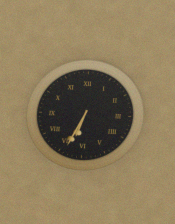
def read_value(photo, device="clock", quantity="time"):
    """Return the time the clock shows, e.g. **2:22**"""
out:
**6:34**
